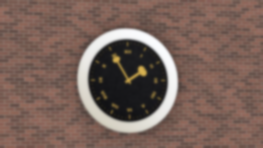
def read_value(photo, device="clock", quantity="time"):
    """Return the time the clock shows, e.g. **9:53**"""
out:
**1:55**
